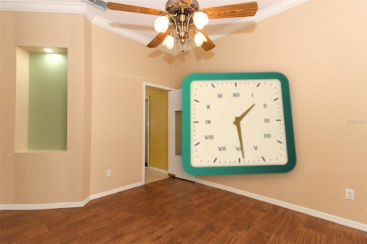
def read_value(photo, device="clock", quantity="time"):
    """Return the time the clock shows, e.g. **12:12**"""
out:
**1:29**
